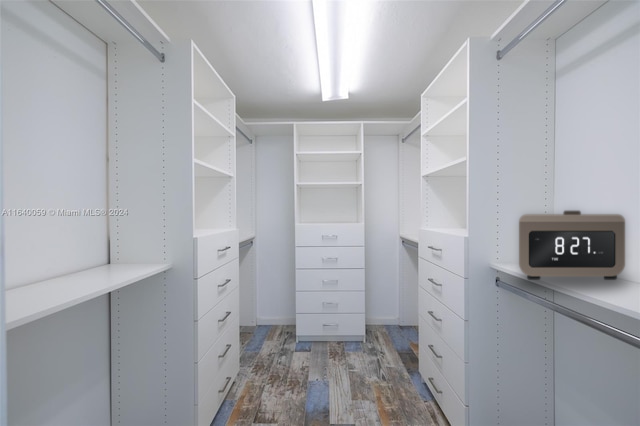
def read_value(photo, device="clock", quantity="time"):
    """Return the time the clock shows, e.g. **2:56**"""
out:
**8:27**
